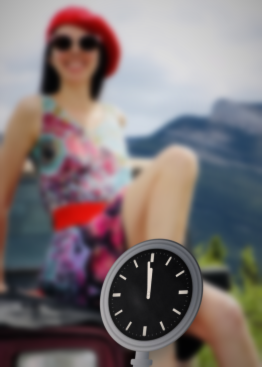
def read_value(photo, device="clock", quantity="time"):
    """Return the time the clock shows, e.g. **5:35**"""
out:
**11:59**
